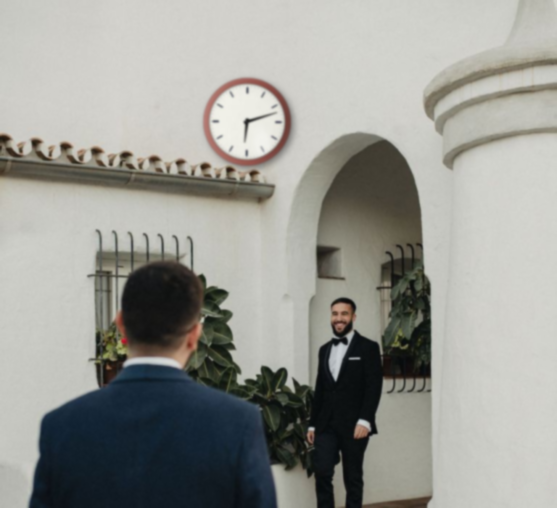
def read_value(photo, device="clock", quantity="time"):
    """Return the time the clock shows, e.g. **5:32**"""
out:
**6:12**
